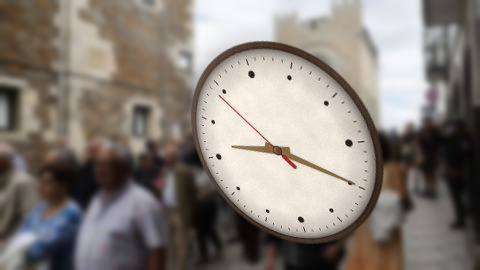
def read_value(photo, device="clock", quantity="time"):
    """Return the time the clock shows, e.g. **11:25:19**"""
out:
**9:19:54**
